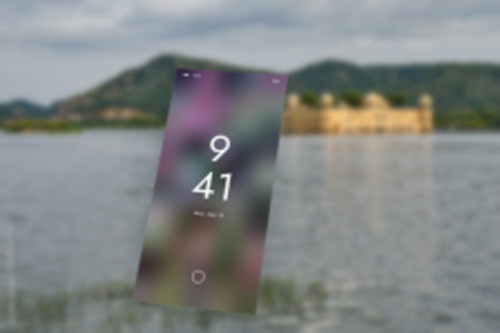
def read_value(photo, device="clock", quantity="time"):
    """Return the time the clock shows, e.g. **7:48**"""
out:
**9:41**
